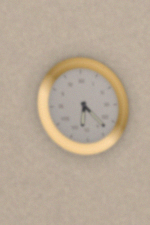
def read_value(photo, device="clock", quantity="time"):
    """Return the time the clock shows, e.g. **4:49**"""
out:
**6:23**
